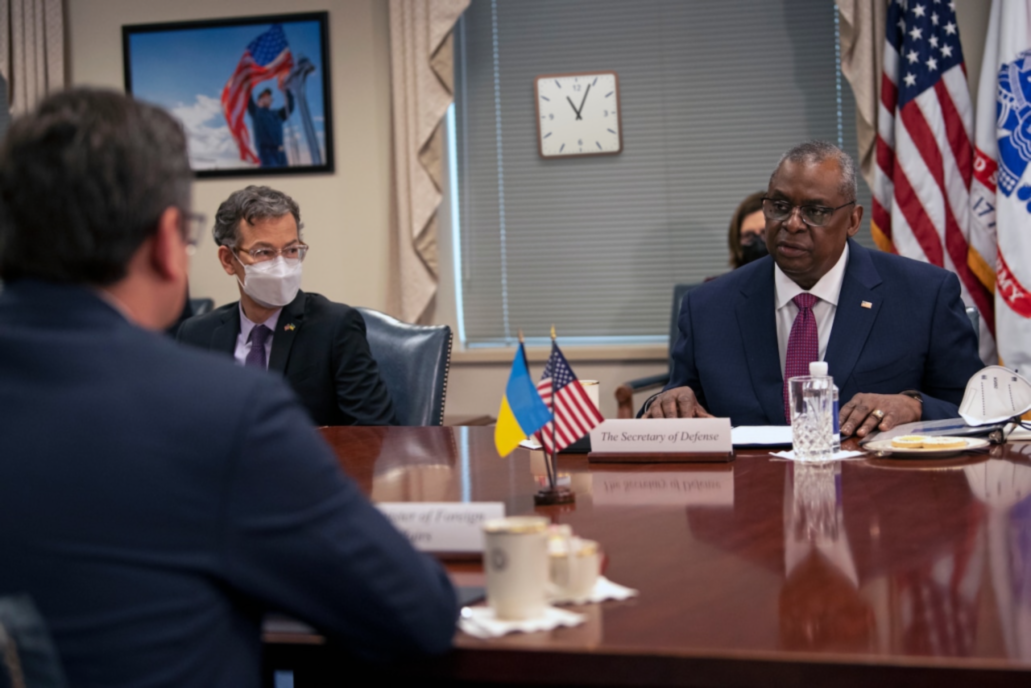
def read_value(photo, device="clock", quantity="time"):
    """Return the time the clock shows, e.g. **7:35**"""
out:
**11:04**
